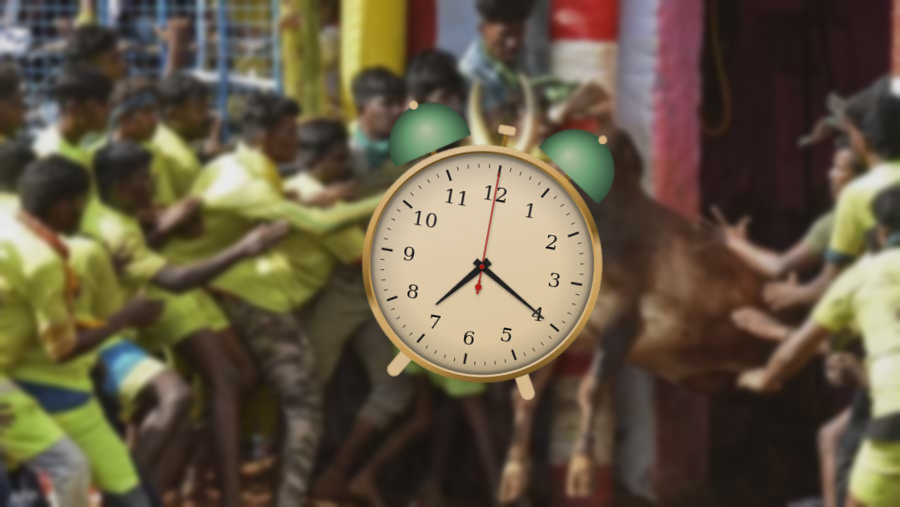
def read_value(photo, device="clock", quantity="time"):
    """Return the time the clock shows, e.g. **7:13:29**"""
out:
**7:20:00**
